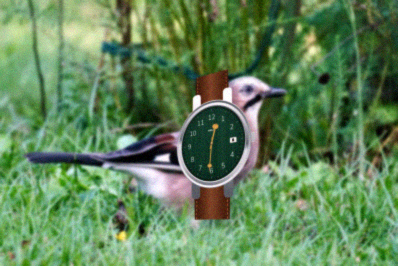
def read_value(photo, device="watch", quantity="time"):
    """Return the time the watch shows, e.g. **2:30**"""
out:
**12:31**
